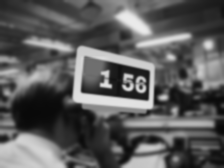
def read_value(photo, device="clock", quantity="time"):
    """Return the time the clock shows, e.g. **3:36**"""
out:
**1:56**
